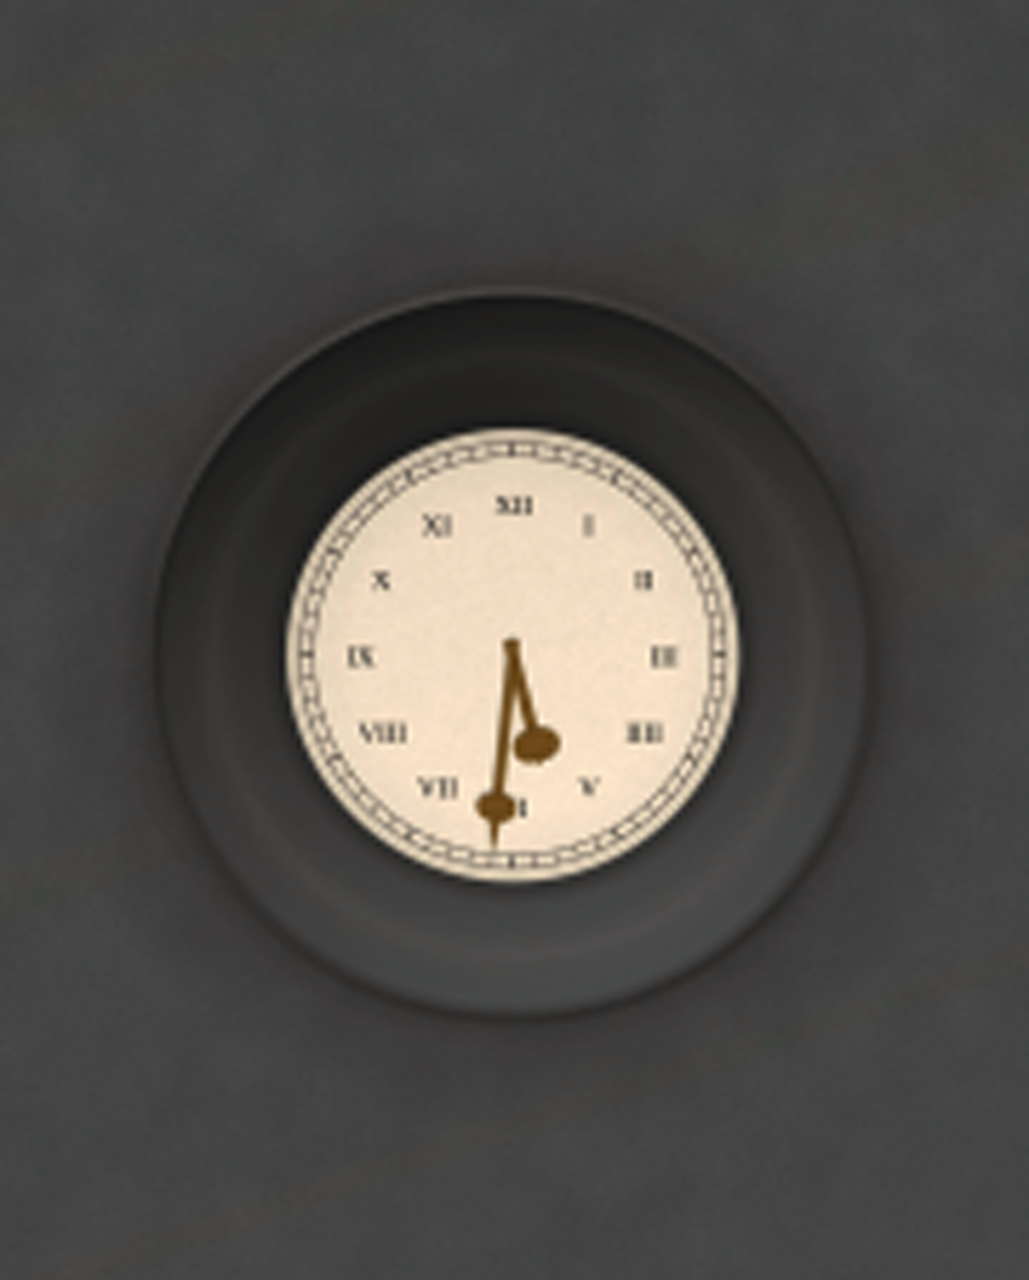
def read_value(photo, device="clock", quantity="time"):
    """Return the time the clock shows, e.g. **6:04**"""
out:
**5:31**
